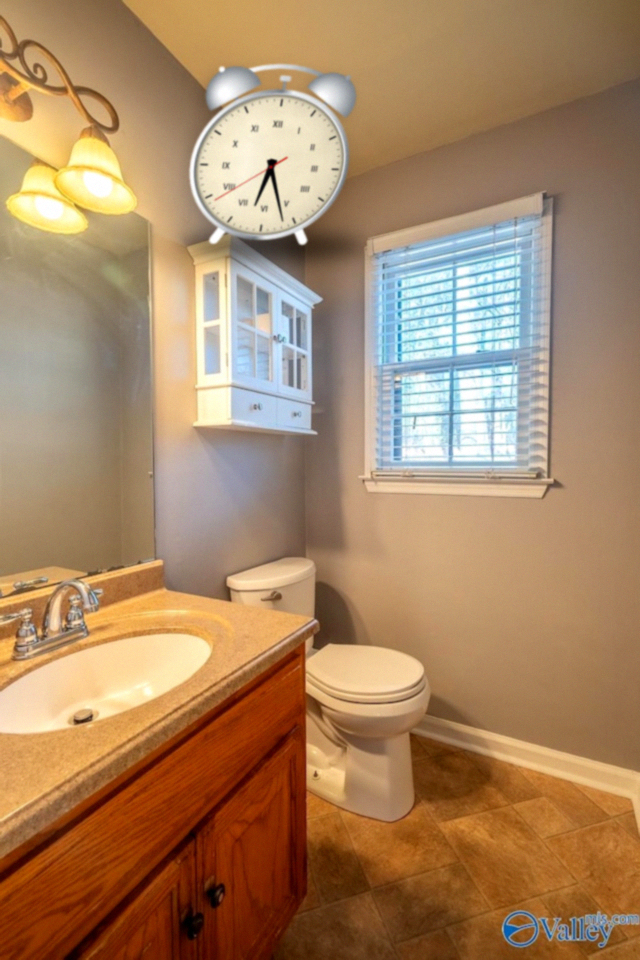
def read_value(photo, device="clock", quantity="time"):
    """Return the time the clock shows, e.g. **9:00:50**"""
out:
**6:26:39**
